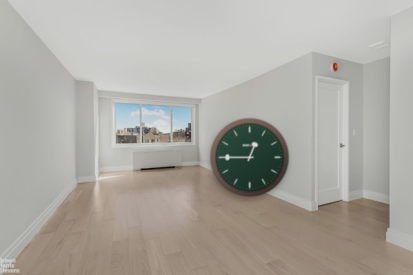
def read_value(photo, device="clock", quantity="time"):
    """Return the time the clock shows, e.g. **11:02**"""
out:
**12:45**
